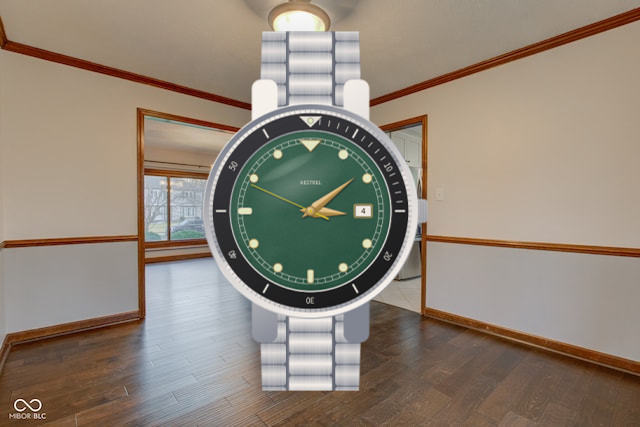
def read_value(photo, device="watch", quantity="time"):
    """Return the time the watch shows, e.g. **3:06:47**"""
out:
**3:08:49**
